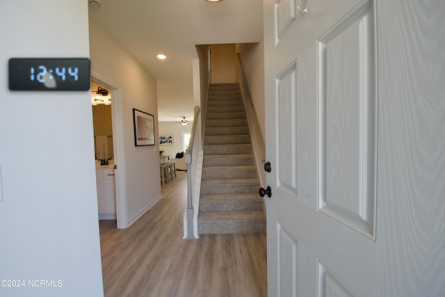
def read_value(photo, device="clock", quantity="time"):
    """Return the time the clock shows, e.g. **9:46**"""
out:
**12:44**
